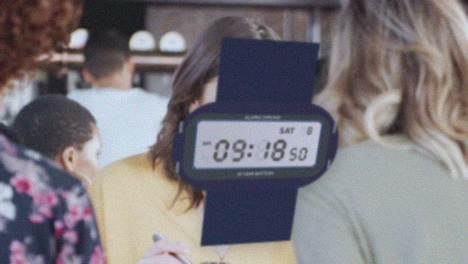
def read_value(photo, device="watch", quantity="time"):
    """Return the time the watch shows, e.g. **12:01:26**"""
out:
**9:18:50**
